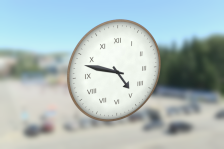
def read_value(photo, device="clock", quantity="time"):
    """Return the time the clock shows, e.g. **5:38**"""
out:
**4:48**
